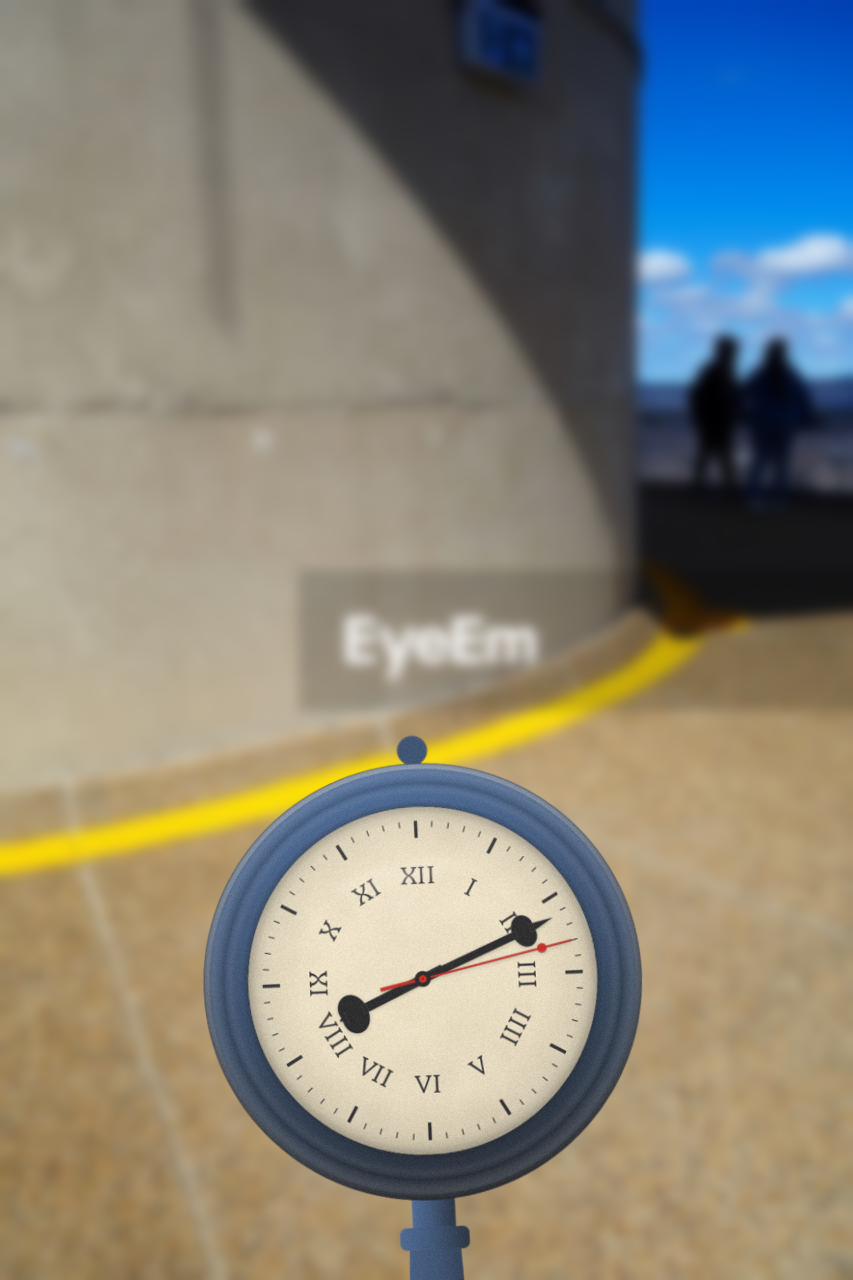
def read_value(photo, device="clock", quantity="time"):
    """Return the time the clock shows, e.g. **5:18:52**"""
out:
**8:11:13**
